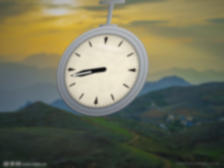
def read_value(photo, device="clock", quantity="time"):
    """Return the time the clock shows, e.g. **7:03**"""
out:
**8:43**
